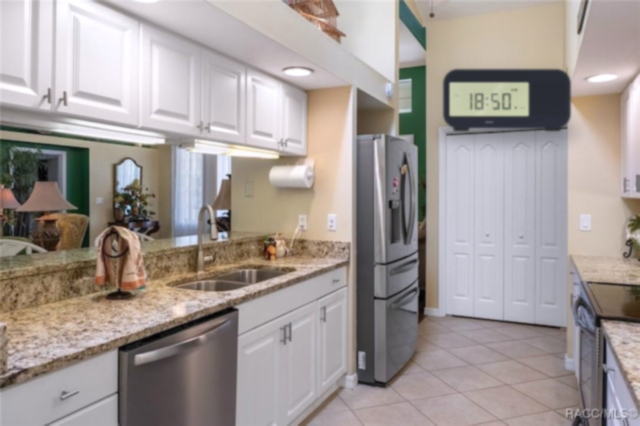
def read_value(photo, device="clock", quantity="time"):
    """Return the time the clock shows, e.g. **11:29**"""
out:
**18:50**
